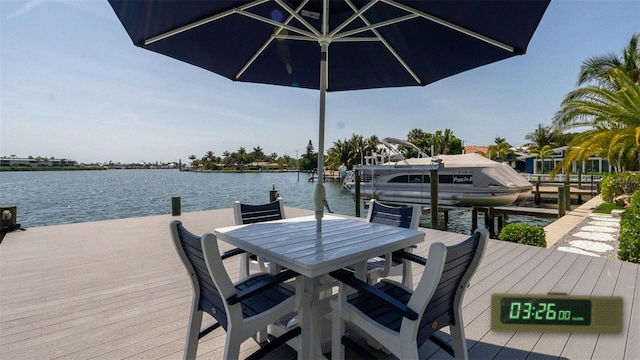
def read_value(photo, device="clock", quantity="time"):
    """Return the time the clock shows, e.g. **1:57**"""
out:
**3:26**
